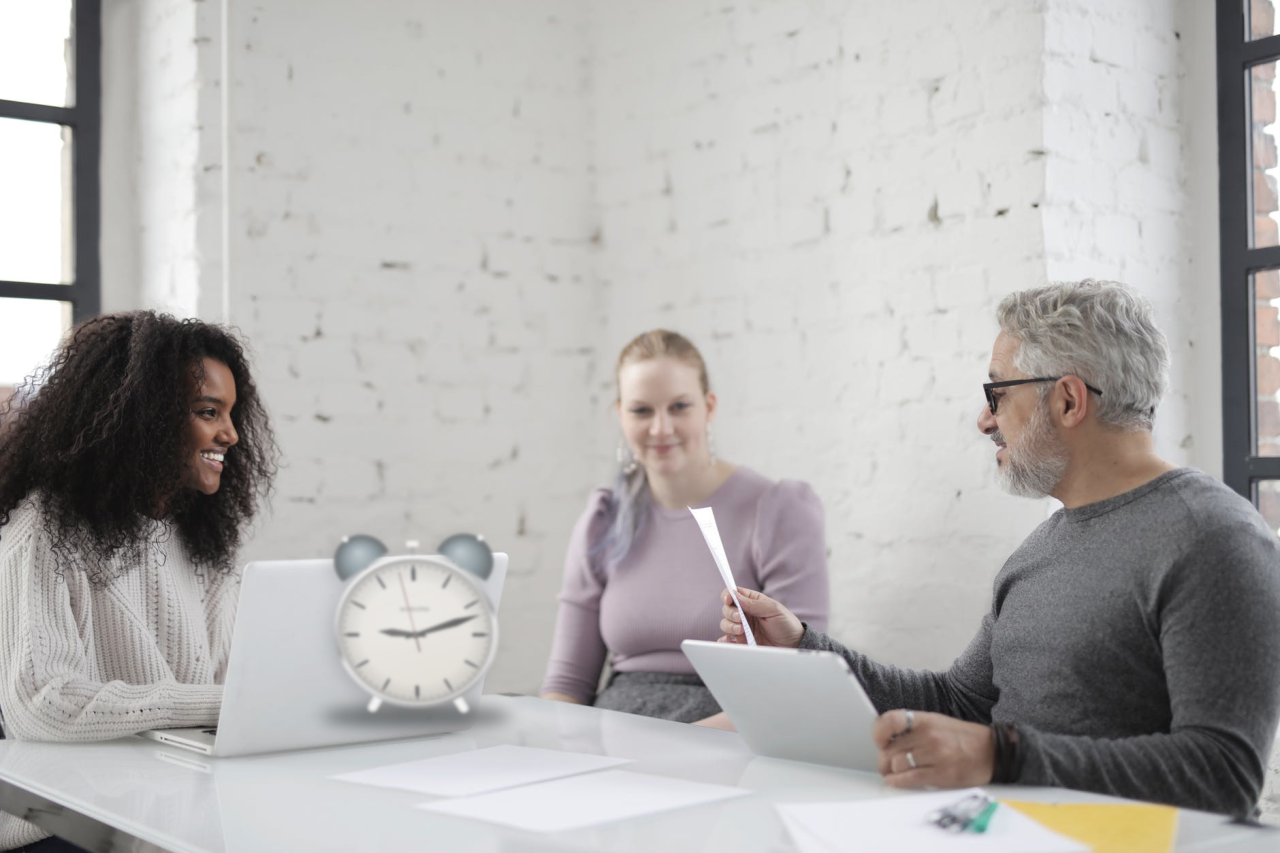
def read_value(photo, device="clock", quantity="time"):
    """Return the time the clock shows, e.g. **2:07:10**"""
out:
**9:11:58**
